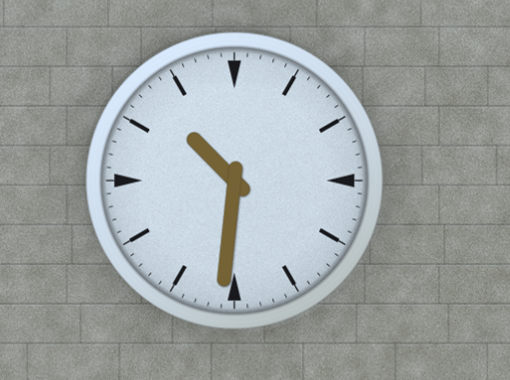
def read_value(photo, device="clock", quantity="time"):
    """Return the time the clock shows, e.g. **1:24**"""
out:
**10:31**
